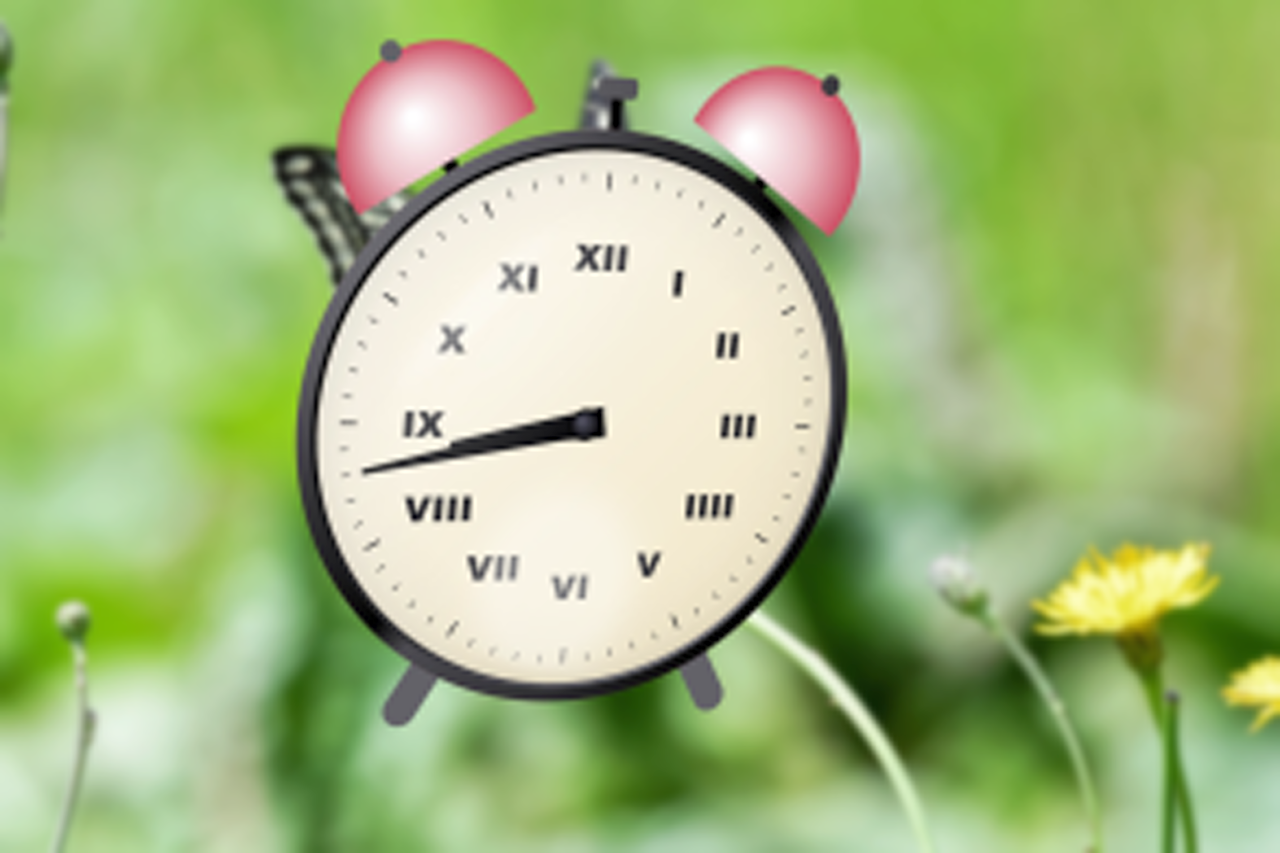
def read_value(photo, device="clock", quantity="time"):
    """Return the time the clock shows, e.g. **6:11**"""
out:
**8:43**
